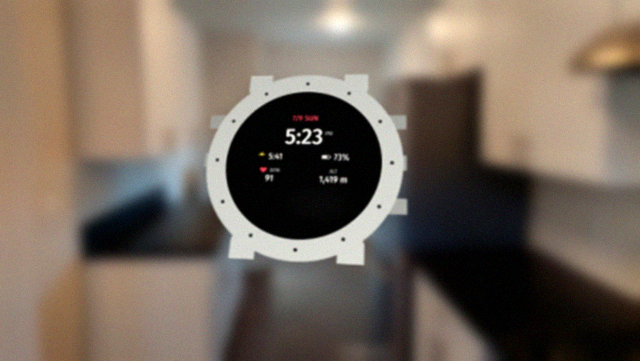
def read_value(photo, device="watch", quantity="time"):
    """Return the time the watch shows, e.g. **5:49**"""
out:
**5:23**
